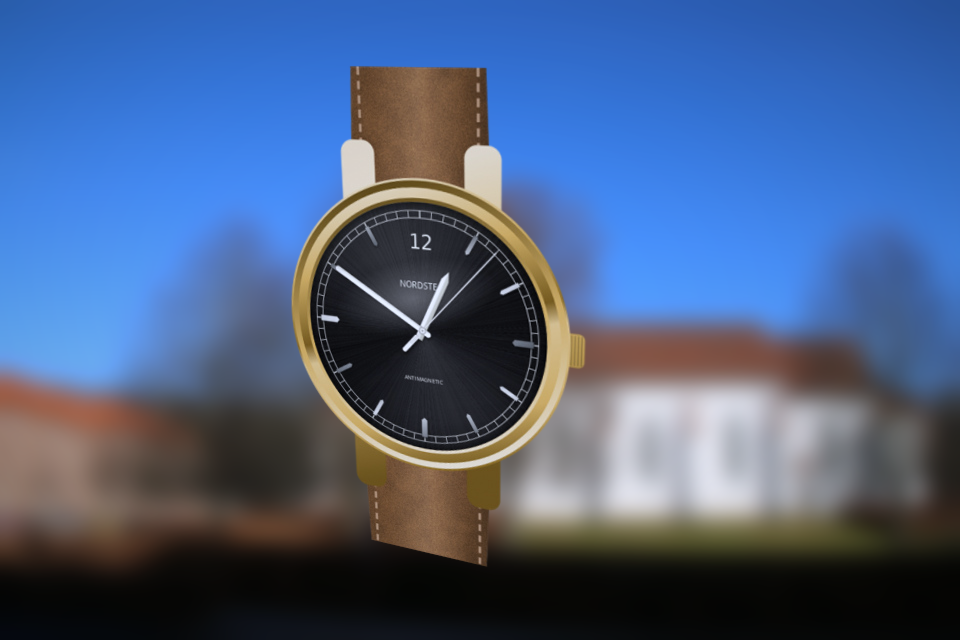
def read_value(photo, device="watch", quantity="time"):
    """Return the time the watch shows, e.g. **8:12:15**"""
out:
**12:50:07**
